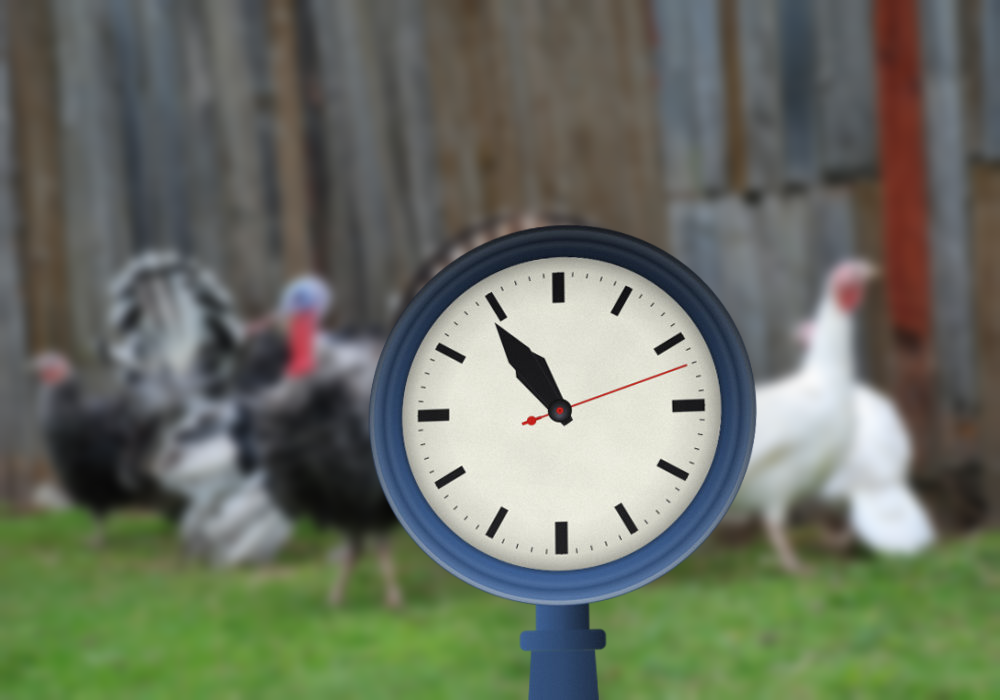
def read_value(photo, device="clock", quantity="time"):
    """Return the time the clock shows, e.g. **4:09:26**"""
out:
**10:54:12**
